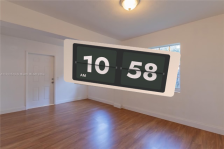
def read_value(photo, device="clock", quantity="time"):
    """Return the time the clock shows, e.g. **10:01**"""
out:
**10:58**
